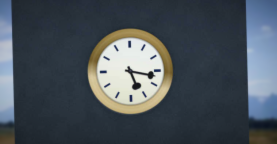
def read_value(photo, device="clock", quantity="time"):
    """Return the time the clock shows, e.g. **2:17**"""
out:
**5:17**
